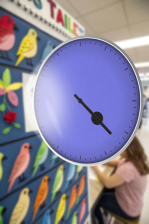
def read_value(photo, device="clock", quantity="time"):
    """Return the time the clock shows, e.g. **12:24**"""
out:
**4:22**
